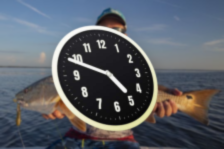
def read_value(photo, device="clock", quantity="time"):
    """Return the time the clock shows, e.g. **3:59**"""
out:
**4:49**
